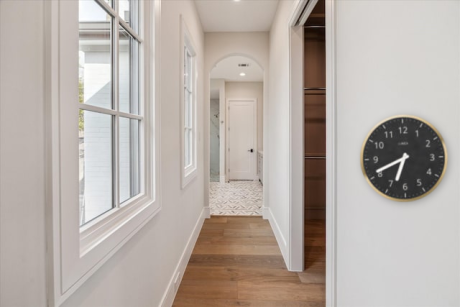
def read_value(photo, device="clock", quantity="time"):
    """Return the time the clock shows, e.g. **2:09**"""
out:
**6:41**
